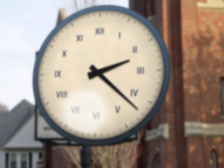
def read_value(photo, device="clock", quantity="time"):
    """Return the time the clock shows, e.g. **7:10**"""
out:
**2:22**
